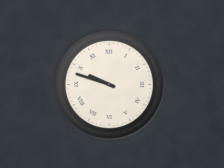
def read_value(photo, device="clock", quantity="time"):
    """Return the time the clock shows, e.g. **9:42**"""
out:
**9:48**
